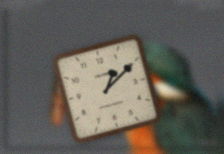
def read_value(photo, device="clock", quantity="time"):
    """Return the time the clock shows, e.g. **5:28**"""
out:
**1:10**
